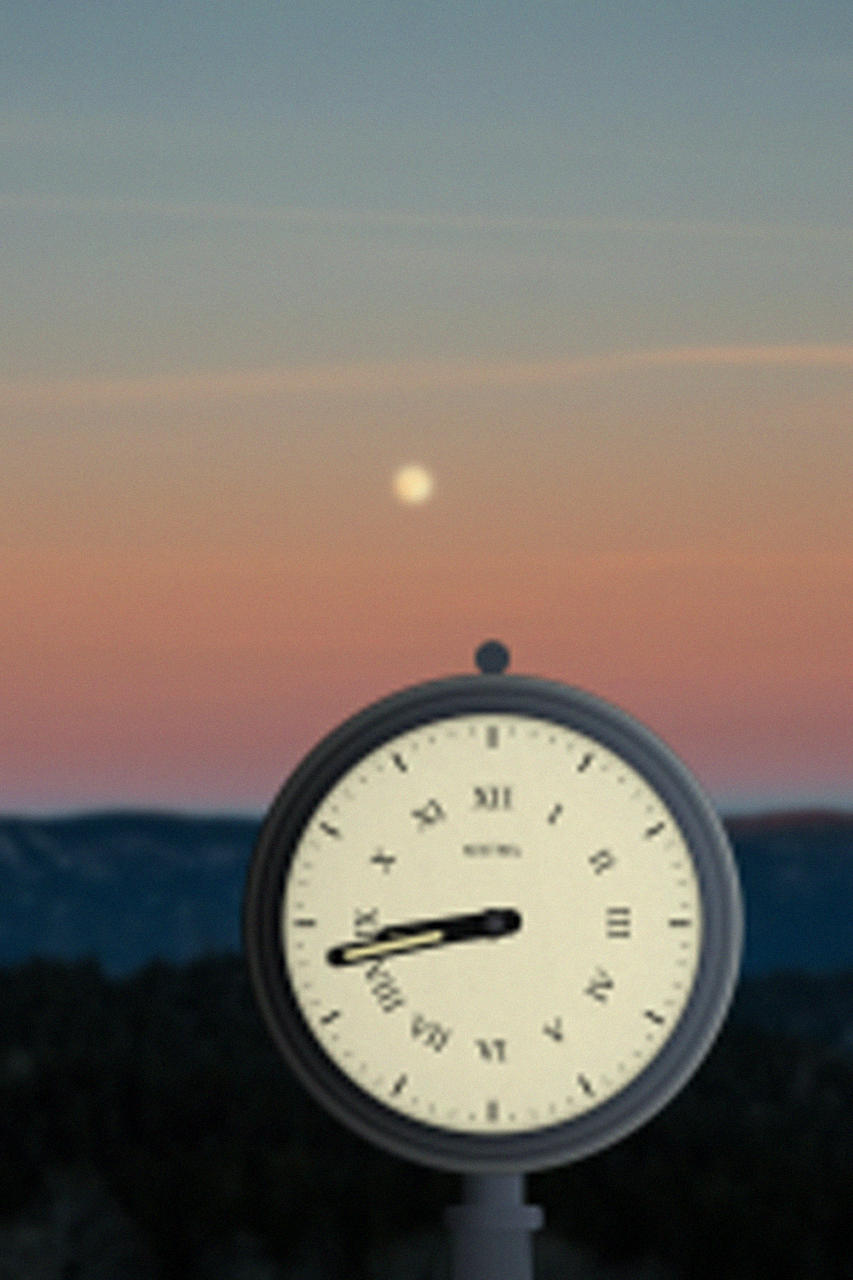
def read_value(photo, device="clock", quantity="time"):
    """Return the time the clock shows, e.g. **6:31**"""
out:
**8:43**
